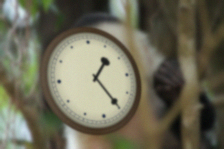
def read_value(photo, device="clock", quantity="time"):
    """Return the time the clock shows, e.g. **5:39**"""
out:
**1:25**
